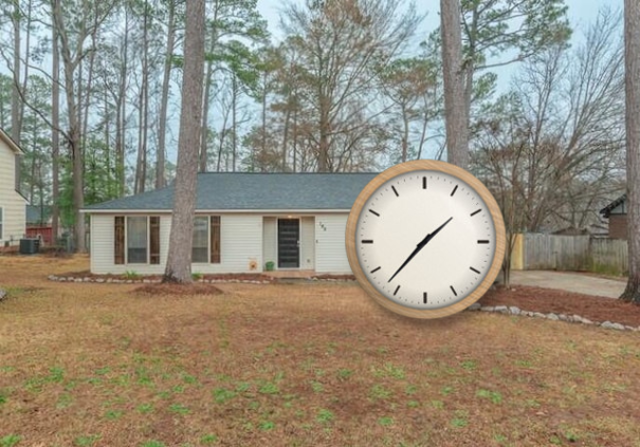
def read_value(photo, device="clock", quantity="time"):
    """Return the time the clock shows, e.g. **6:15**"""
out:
**1:37**
